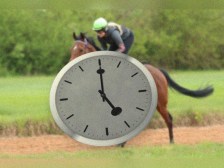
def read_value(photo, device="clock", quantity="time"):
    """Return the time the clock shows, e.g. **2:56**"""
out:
**5:00**
